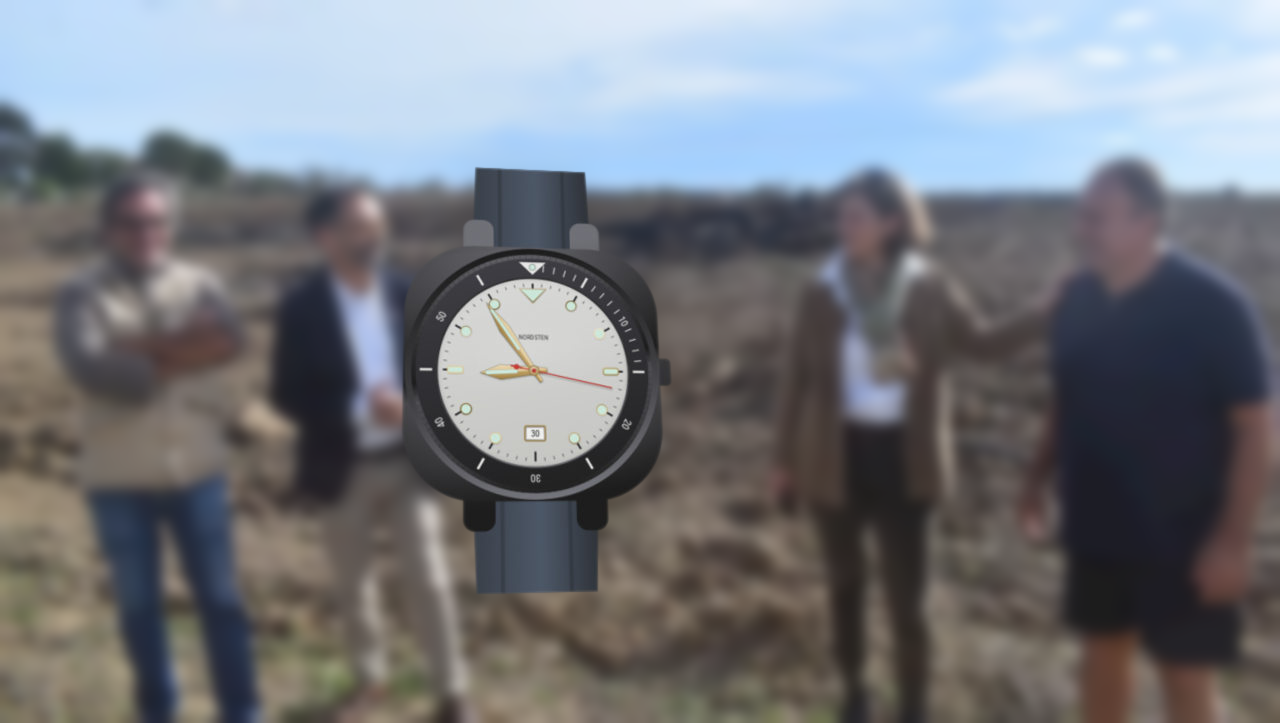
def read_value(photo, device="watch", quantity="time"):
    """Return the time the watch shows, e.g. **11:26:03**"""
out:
**8:54:17**
